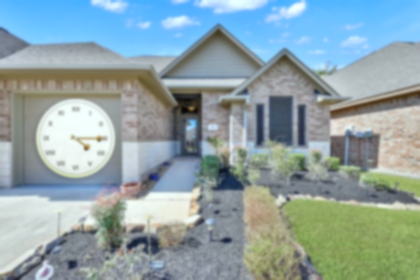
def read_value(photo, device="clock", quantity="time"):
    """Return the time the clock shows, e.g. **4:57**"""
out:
**4:15**
